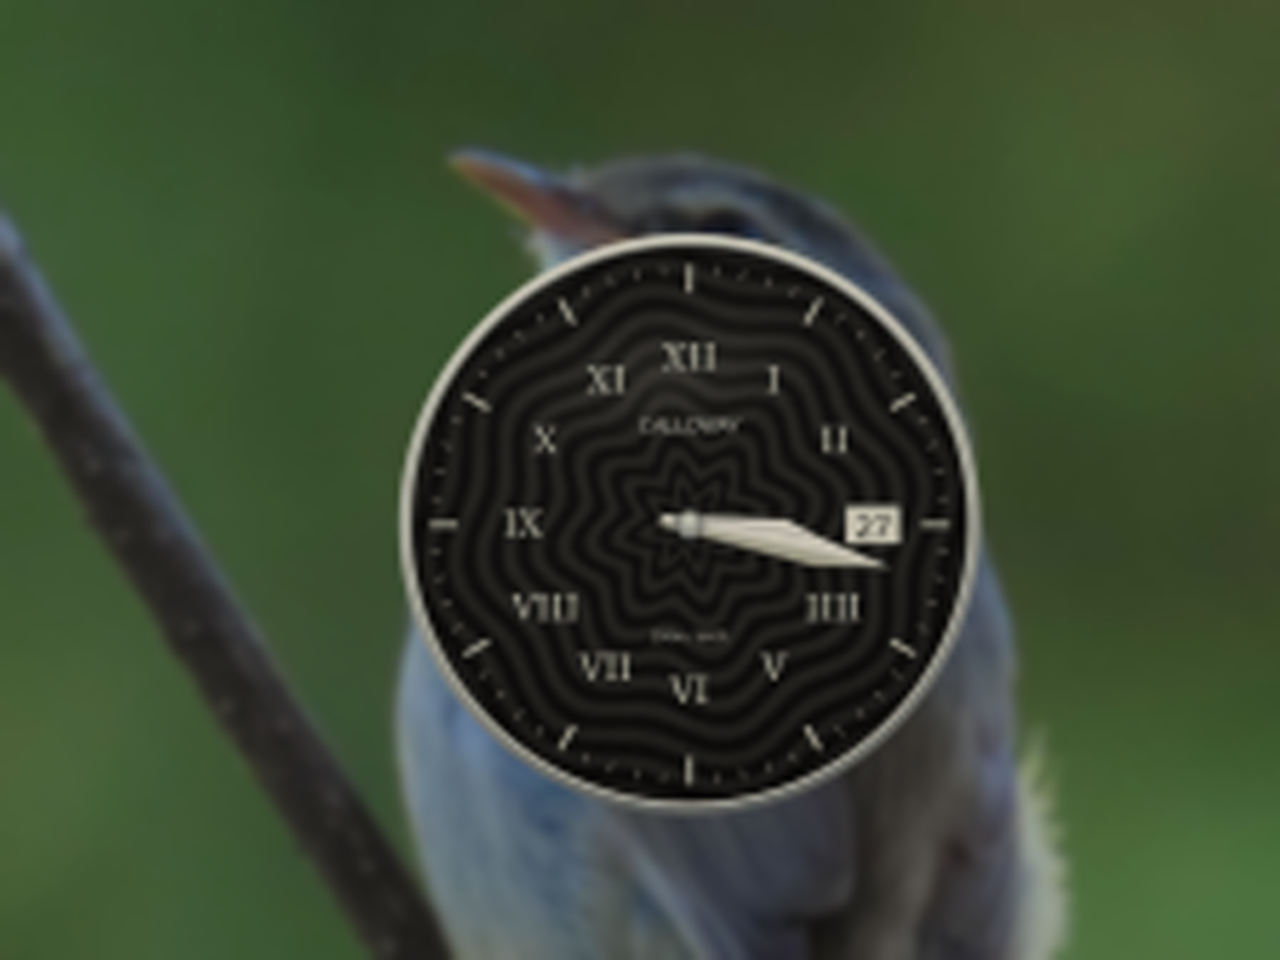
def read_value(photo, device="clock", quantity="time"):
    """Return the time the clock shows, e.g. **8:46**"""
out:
**3:17**
